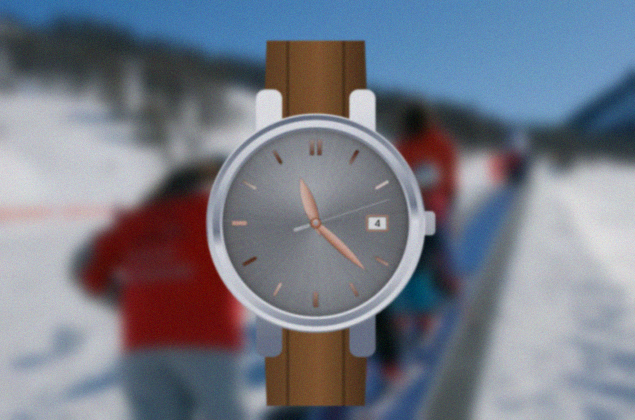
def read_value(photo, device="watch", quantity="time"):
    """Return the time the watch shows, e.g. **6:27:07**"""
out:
**11:22:12**
